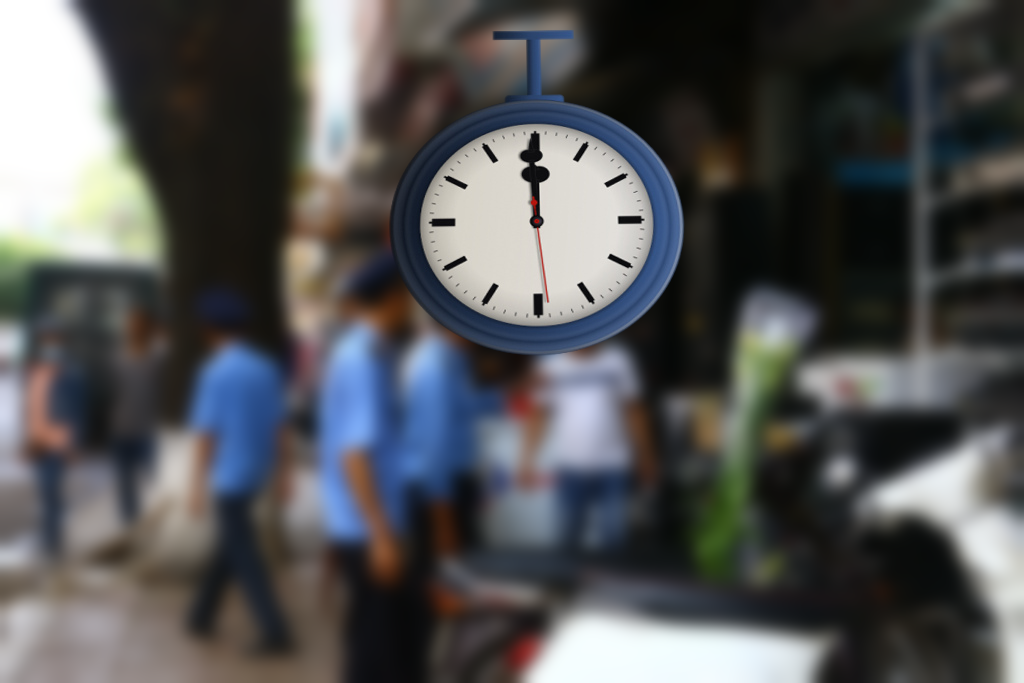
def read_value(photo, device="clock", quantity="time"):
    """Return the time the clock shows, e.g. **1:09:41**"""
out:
**11:59:29**
